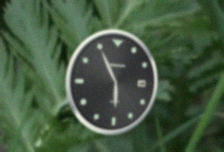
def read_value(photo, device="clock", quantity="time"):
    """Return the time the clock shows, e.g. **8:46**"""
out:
**5:55**
